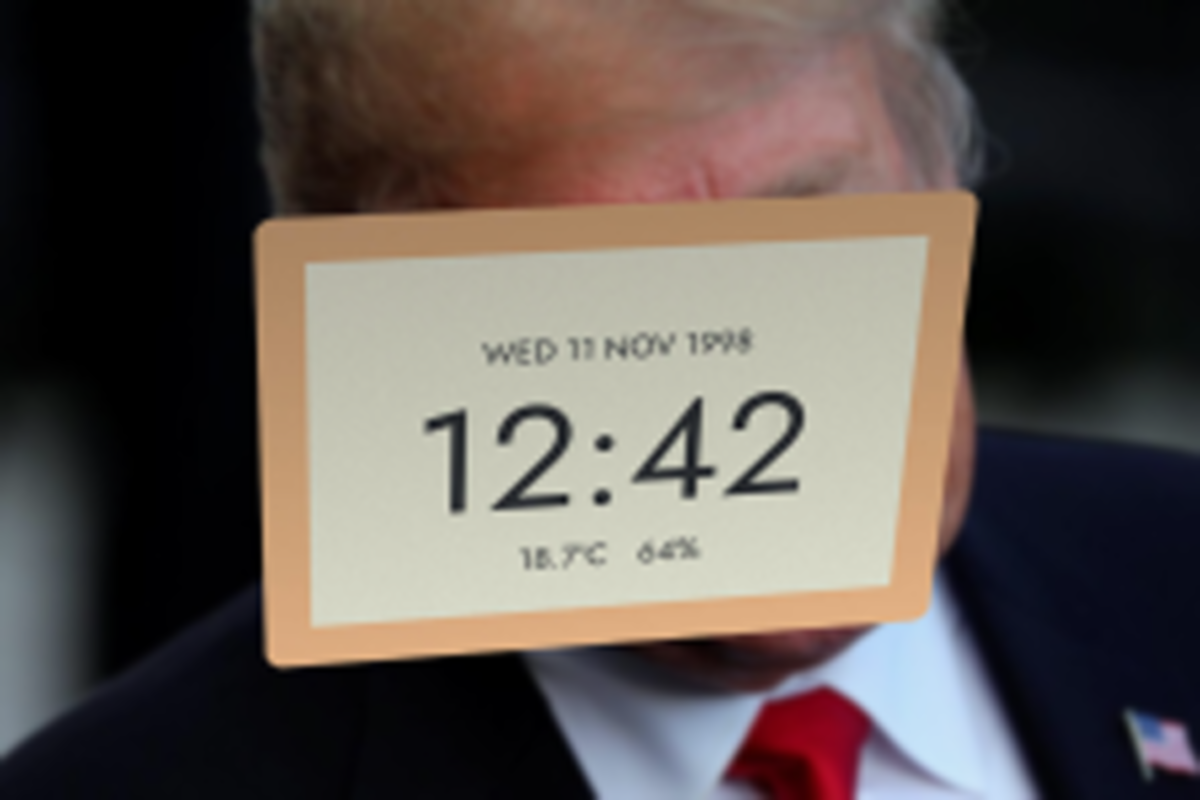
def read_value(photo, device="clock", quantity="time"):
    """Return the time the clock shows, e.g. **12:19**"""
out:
**12:42**
